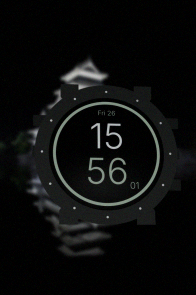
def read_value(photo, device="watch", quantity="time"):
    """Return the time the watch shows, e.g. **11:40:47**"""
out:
**15:56:01**
